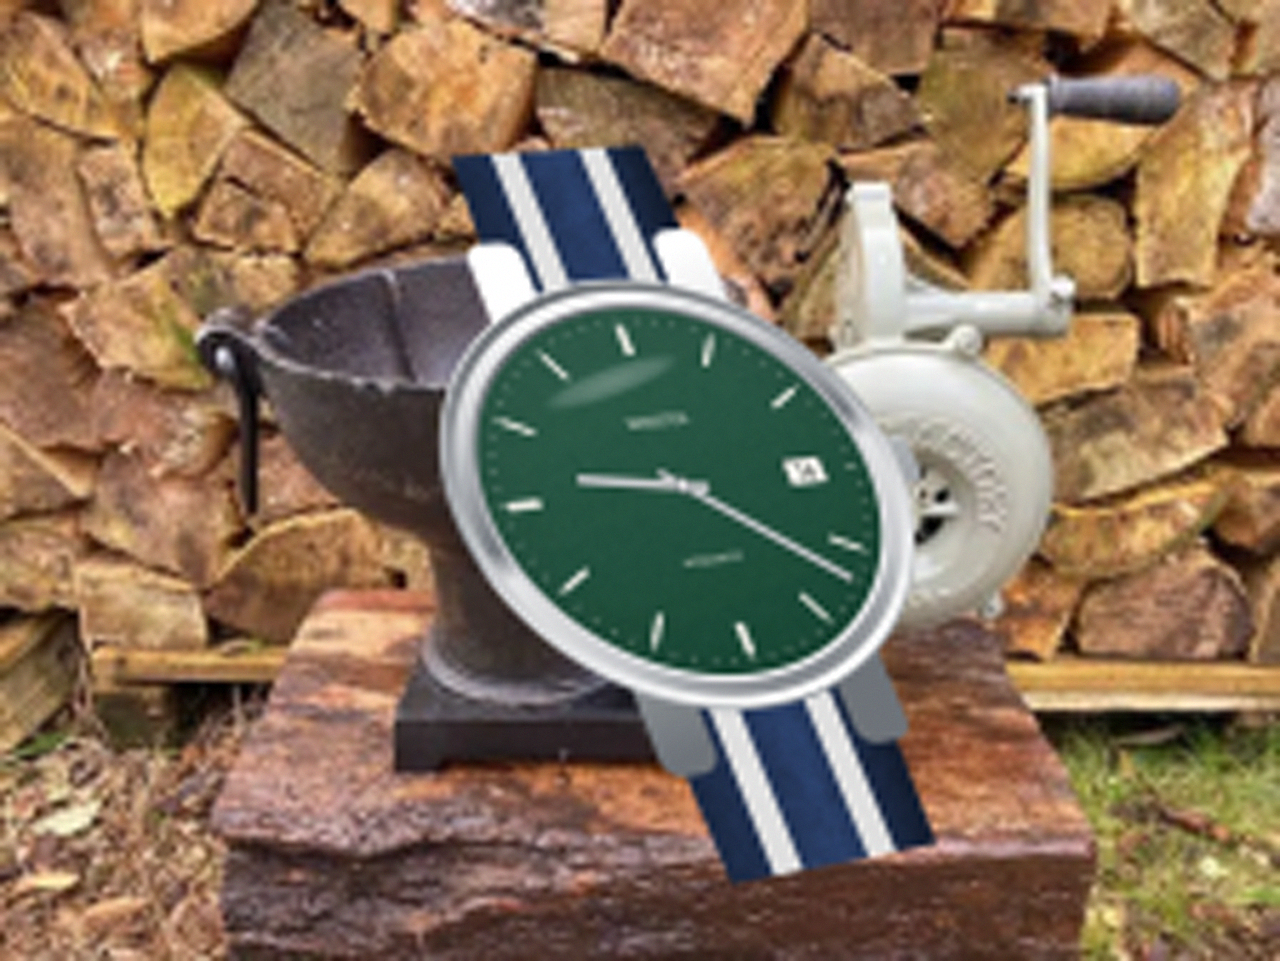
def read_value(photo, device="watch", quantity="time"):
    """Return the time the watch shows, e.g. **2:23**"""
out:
**9:22**
